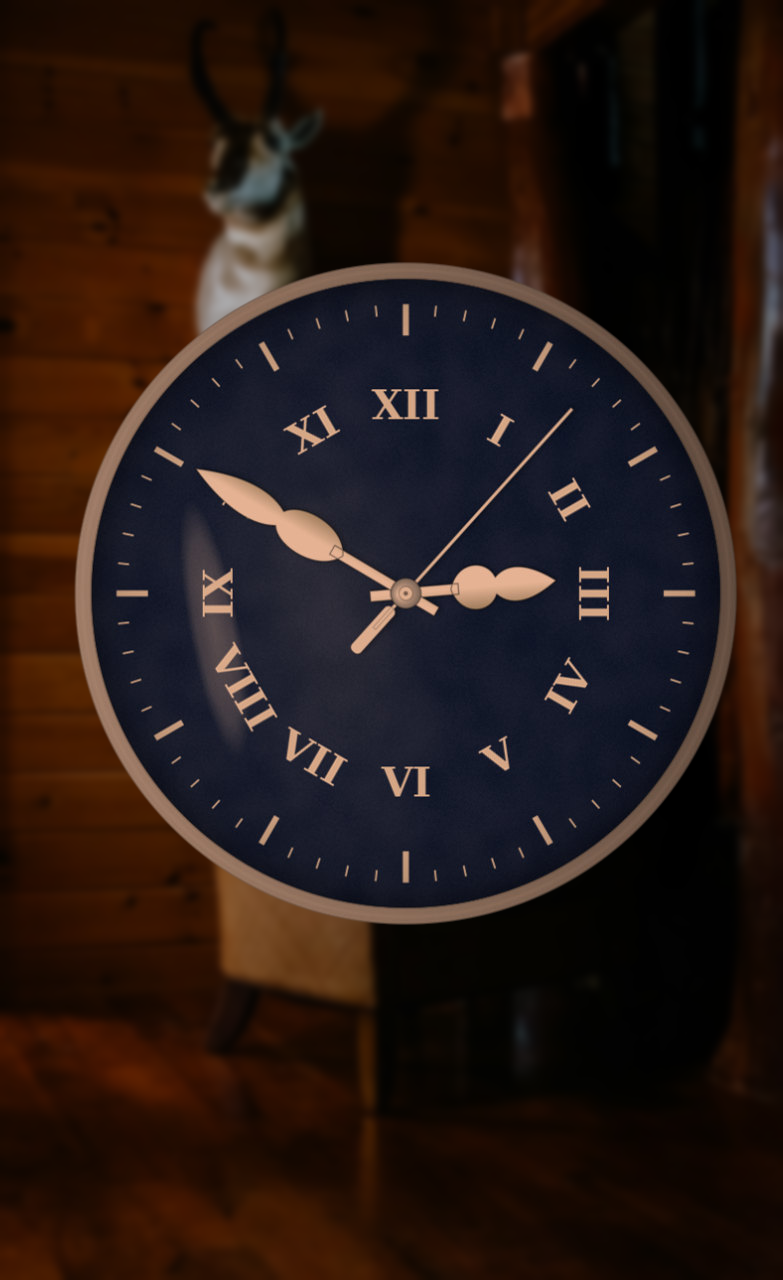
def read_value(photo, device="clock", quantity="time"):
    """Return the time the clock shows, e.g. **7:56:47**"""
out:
**2:50:07**
